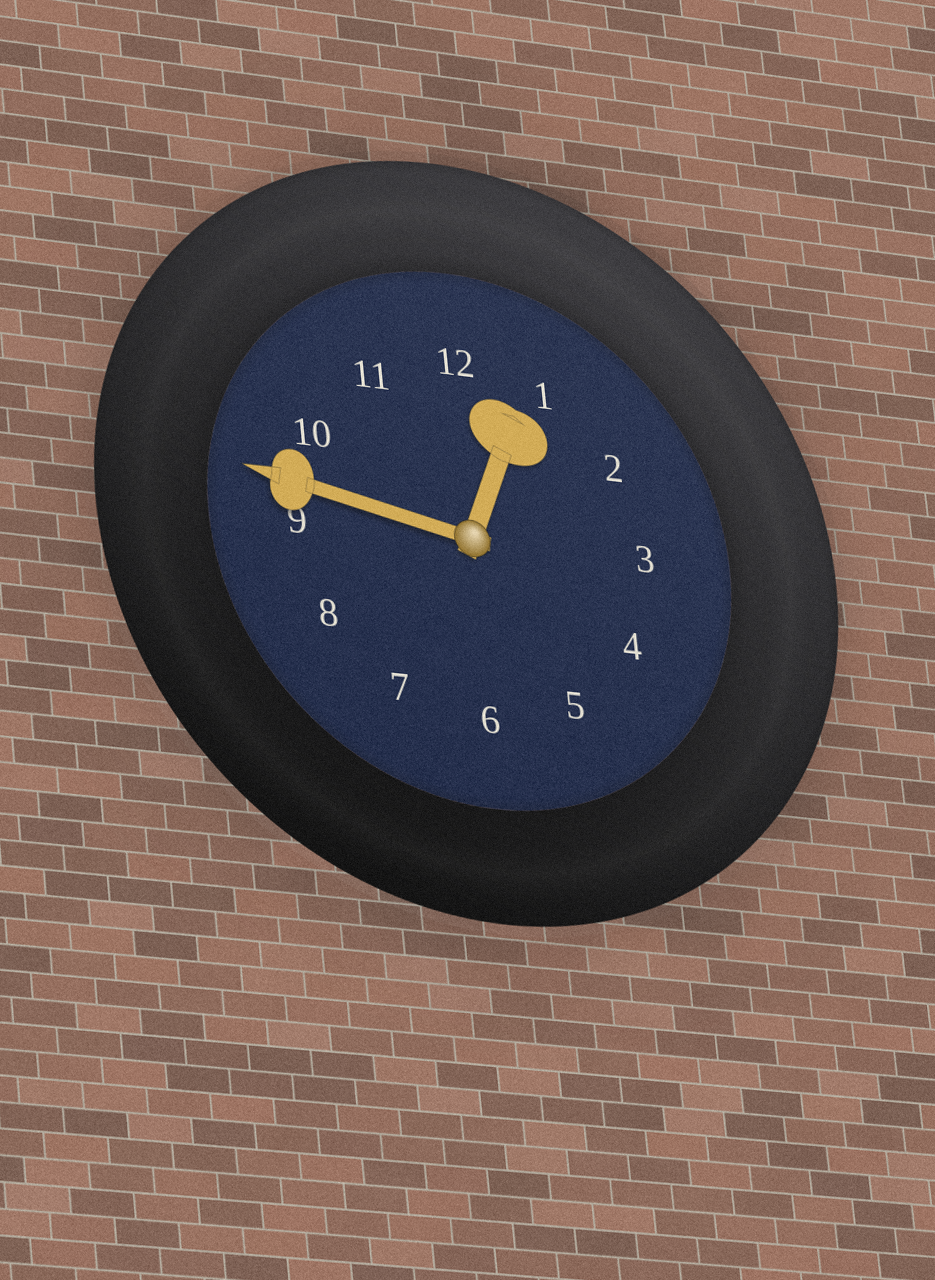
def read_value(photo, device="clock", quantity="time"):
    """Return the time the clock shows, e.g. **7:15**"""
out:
**12:47**
